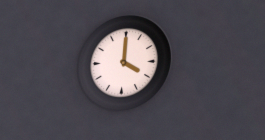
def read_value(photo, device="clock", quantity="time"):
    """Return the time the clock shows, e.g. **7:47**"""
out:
**4:00**
